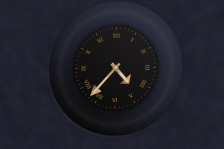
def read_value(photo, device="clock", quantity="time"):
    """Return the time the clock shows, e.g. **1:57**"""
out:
**4:37**
